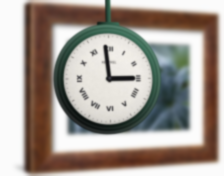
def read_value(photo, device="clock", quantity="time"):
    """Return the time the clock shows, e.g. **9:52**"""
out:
**2:59**
